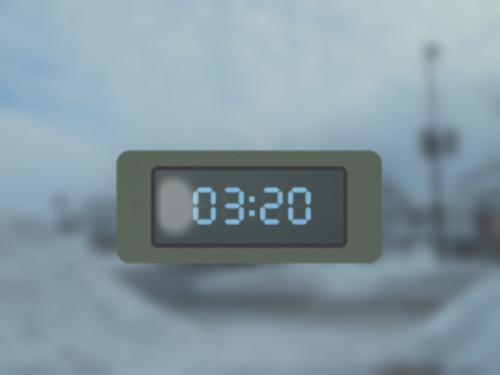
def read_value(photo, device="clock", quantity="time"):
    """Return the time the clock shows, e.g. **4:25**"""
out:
**3:20**
